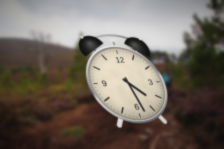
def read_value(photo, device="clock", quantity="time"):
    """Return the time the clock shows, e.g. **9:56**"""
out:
**4:28**
